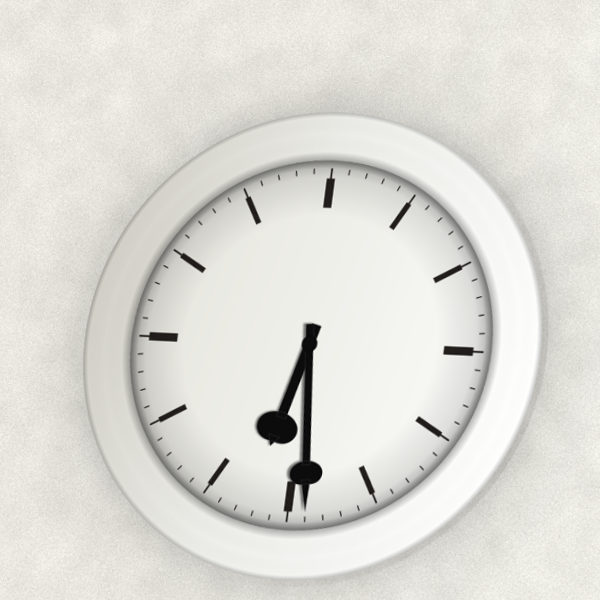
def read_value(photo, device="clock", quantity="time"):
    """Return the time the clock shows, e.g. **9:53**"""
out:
**6:29**
